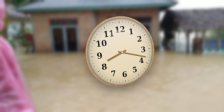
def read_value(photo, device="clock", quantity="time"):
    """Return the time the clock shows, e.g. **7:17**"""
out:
**8:18**
